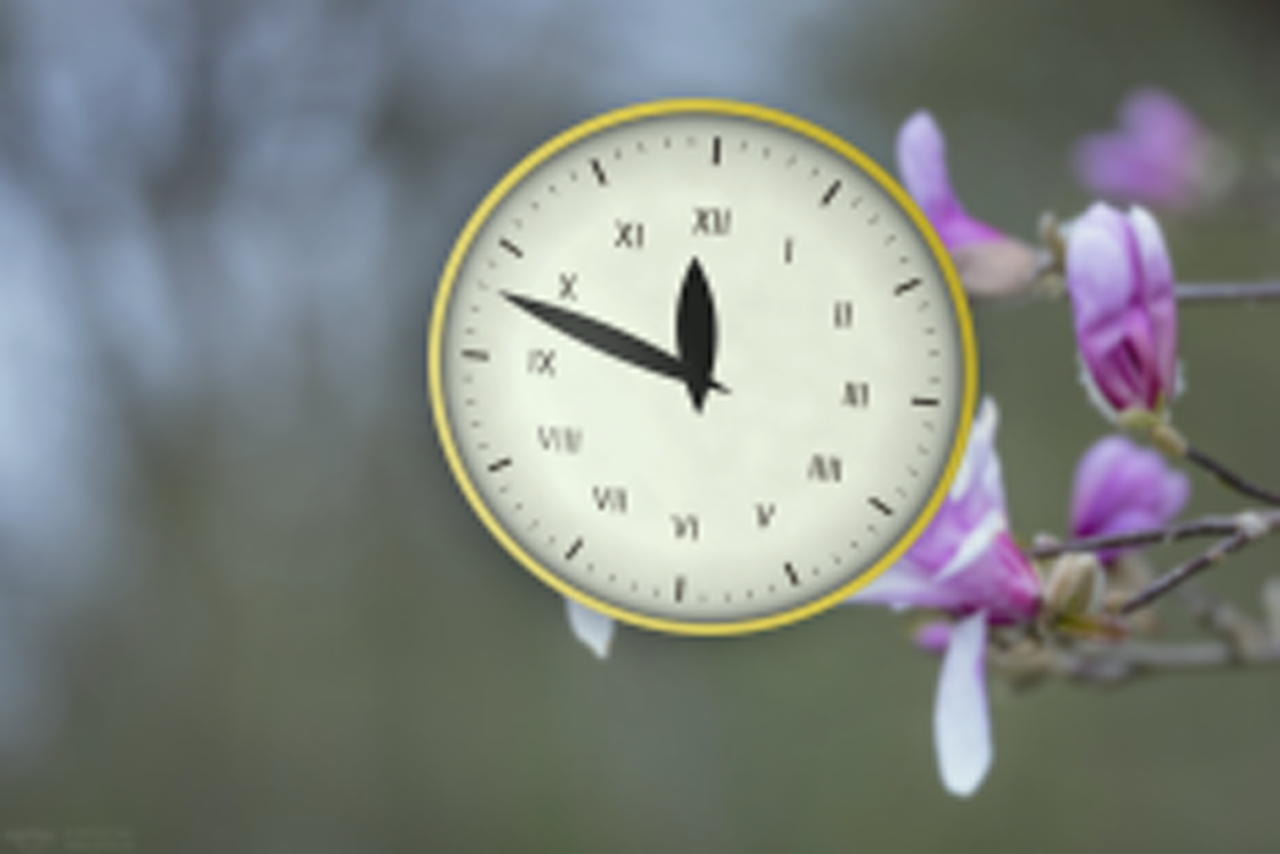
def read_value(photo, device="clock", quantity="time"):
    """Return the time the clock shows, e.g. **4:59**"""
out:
**11:48**
